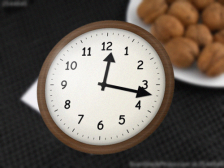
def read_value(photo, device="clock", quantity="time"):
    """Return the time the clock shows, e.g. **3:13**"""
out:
**12:17**
